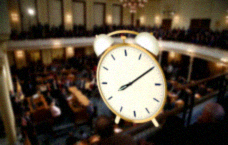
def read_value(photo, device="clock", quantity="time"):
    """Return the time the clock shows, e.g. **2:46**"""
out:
**8:10**
